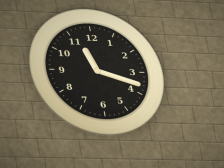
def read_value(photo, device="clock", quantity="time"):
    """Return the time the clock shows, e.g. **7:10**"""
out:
**11:18**
